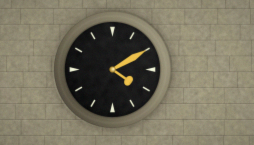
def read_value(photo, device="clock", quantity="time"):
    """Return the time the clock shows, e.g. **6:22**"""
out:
**4:10**
